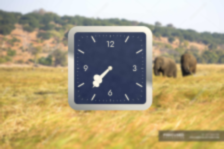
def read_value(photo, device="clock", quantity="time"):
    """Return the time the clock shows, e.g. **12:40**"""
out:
**7:37**
